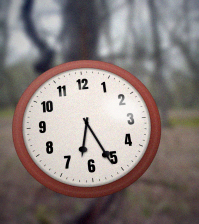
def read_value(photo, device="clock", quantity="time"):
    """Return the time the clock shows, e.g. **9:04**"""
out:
**6:26**
